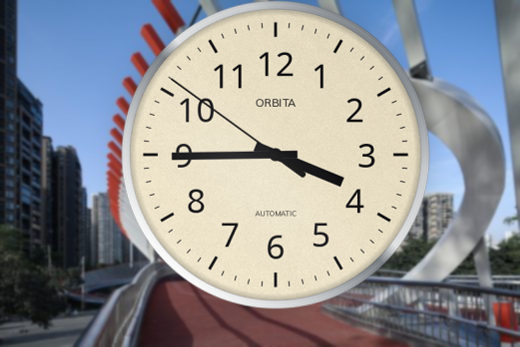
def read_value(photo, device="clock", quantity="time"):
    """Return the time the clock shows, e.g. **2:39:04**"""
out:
**3:44:51**
